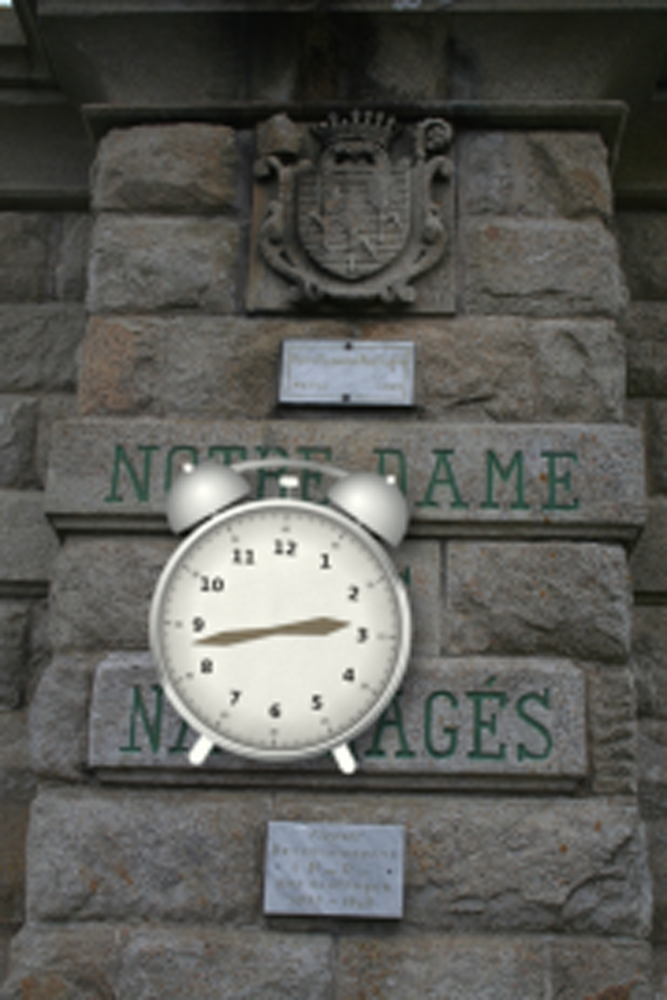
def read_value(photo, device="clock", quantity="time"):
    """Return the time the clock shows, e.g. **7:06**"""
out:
**2:43**
